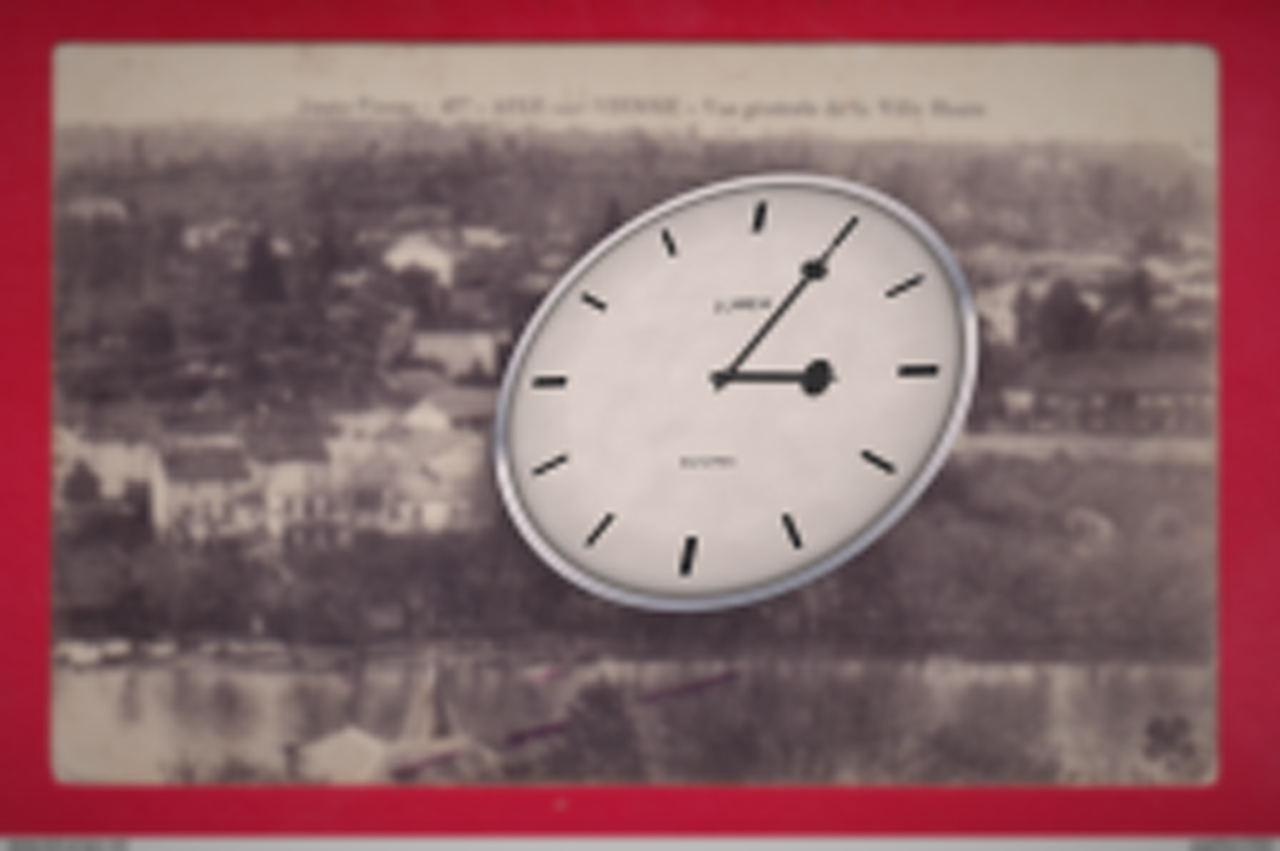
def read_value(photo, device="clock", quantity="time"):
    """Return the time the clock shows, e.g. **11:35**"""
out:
**3:05**
